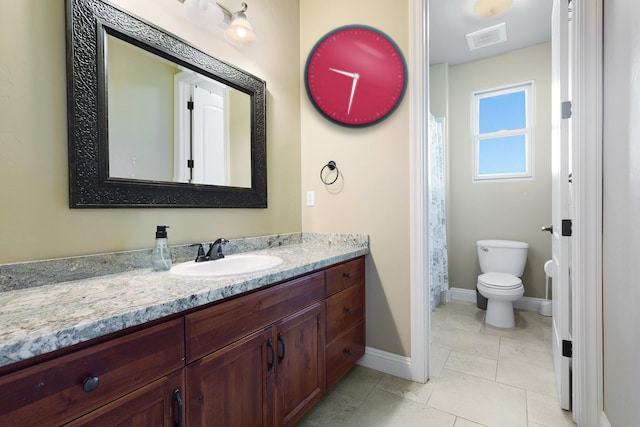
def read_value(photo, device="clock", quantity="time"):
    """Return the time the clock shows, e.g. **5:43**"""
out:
**9:32**
